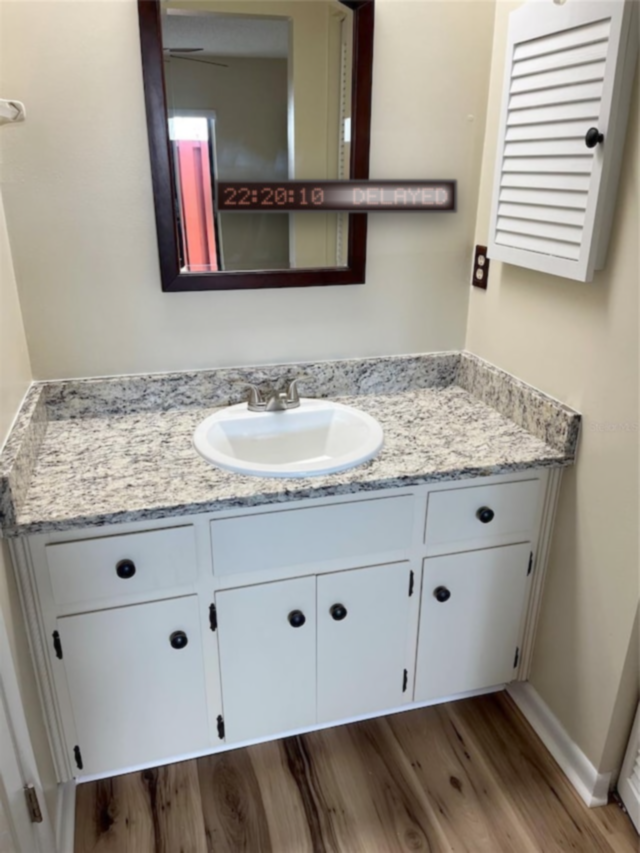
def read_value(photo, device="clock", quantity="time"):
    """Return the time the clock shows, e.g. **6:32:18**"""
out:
**22:20:10**
